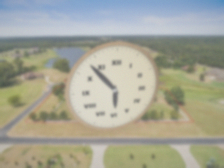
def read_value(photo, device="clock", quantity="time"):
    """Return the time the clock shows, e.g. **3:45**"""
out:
**5:53**
